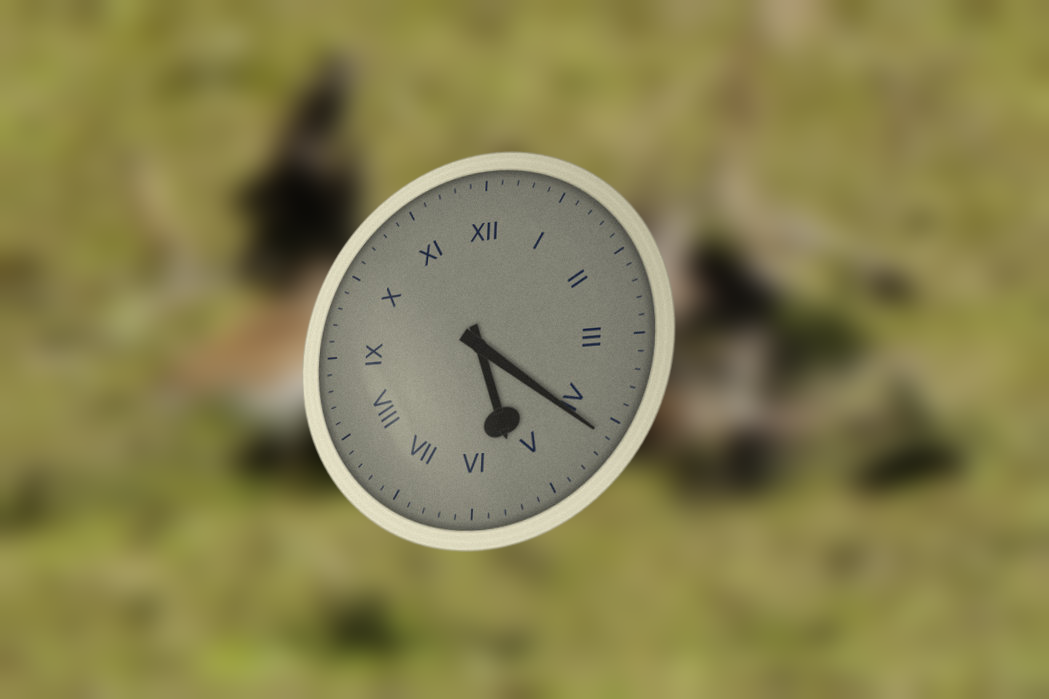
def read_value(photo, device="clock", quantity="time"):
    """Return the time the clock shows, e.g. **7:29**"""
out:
**5:21**
